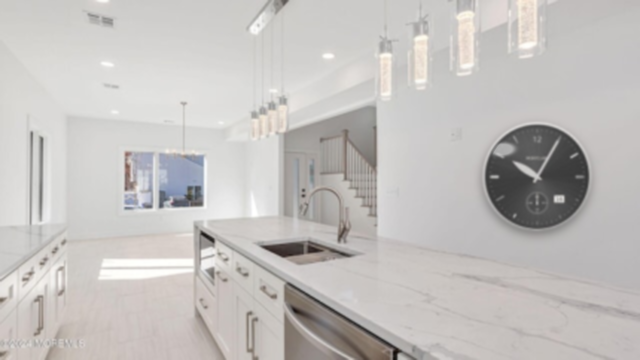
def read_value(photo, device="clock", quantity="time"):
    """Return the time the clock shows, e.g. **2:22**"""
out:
**10:05**
